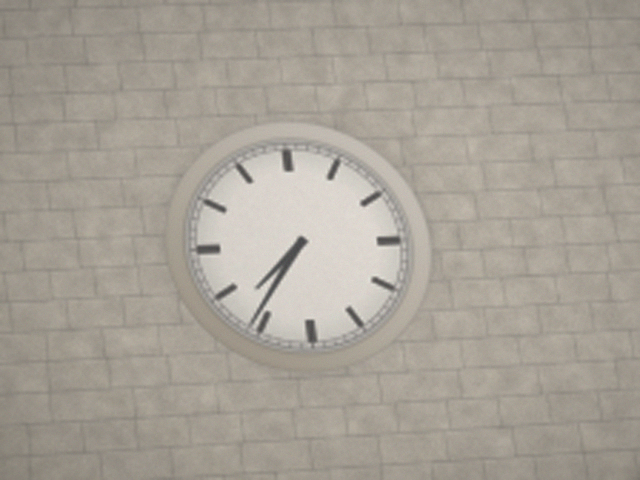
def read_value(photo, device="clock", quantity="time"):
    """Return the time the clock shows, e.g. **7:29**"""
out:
**7:36**
